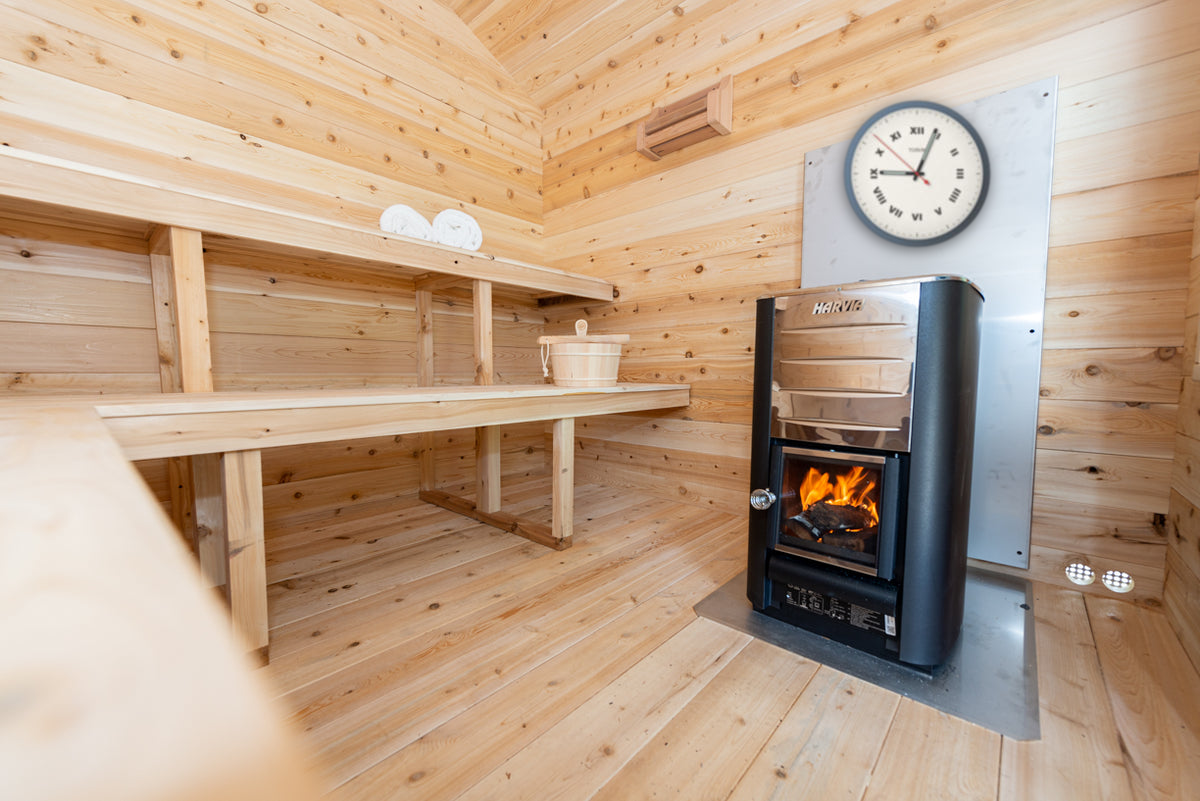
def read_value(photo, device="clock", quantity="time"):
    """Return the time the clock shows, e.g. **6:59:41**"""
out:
**9:03:52**
